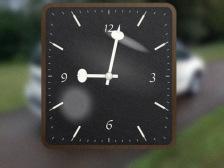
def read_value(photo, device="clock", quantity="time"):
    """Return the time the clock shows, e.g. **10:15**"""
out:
**9:02**
